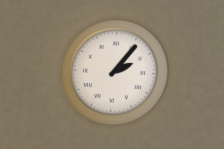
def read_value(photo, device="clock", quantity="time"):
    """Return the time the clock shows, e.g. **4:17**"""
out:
**2:06**
